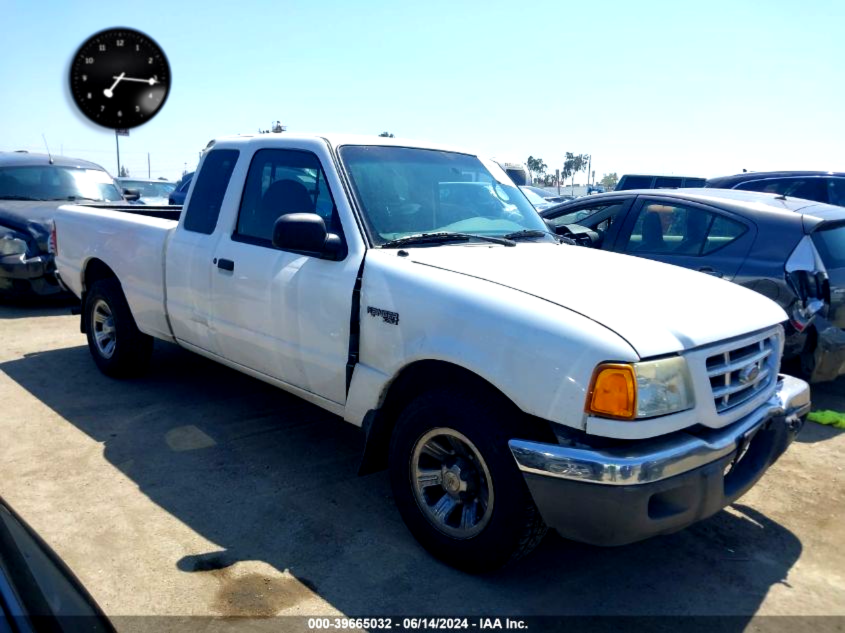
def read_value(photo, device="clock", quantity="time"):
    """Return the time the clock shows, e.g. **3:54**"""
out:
**7:16**
